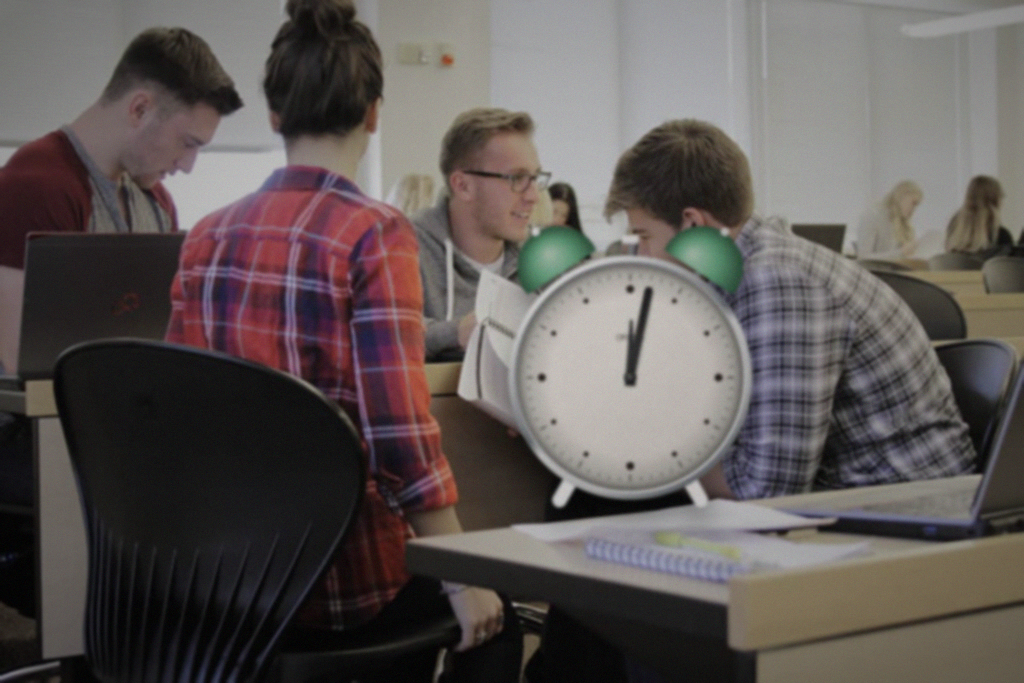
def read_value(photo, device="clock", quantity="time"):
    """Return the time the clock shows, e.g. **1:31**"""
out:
**12:02**
